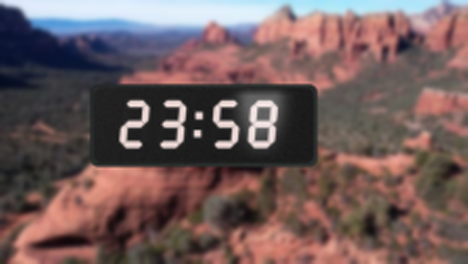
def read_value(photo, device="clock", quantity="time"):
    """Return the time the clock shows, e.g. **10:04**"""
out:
**23:58**
